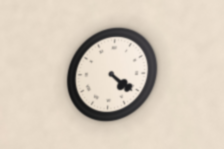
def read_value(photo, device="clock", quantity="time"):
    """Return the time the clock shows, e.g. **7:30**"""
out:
**4:21**
